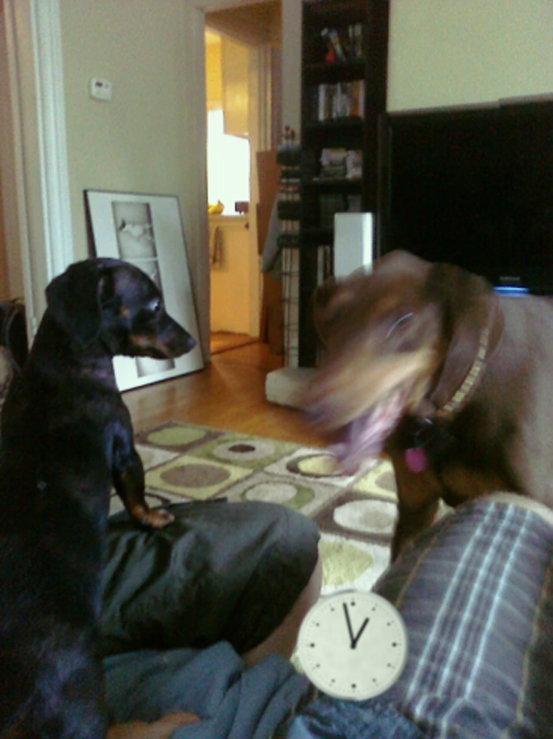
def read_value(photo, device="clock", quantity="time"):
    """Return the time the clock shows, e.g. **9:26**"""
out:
**12:58**
